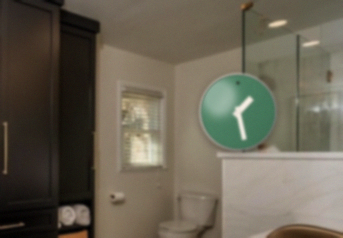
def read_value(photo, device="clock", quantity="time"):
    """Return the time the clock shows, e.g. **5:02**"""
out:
**1:28**
